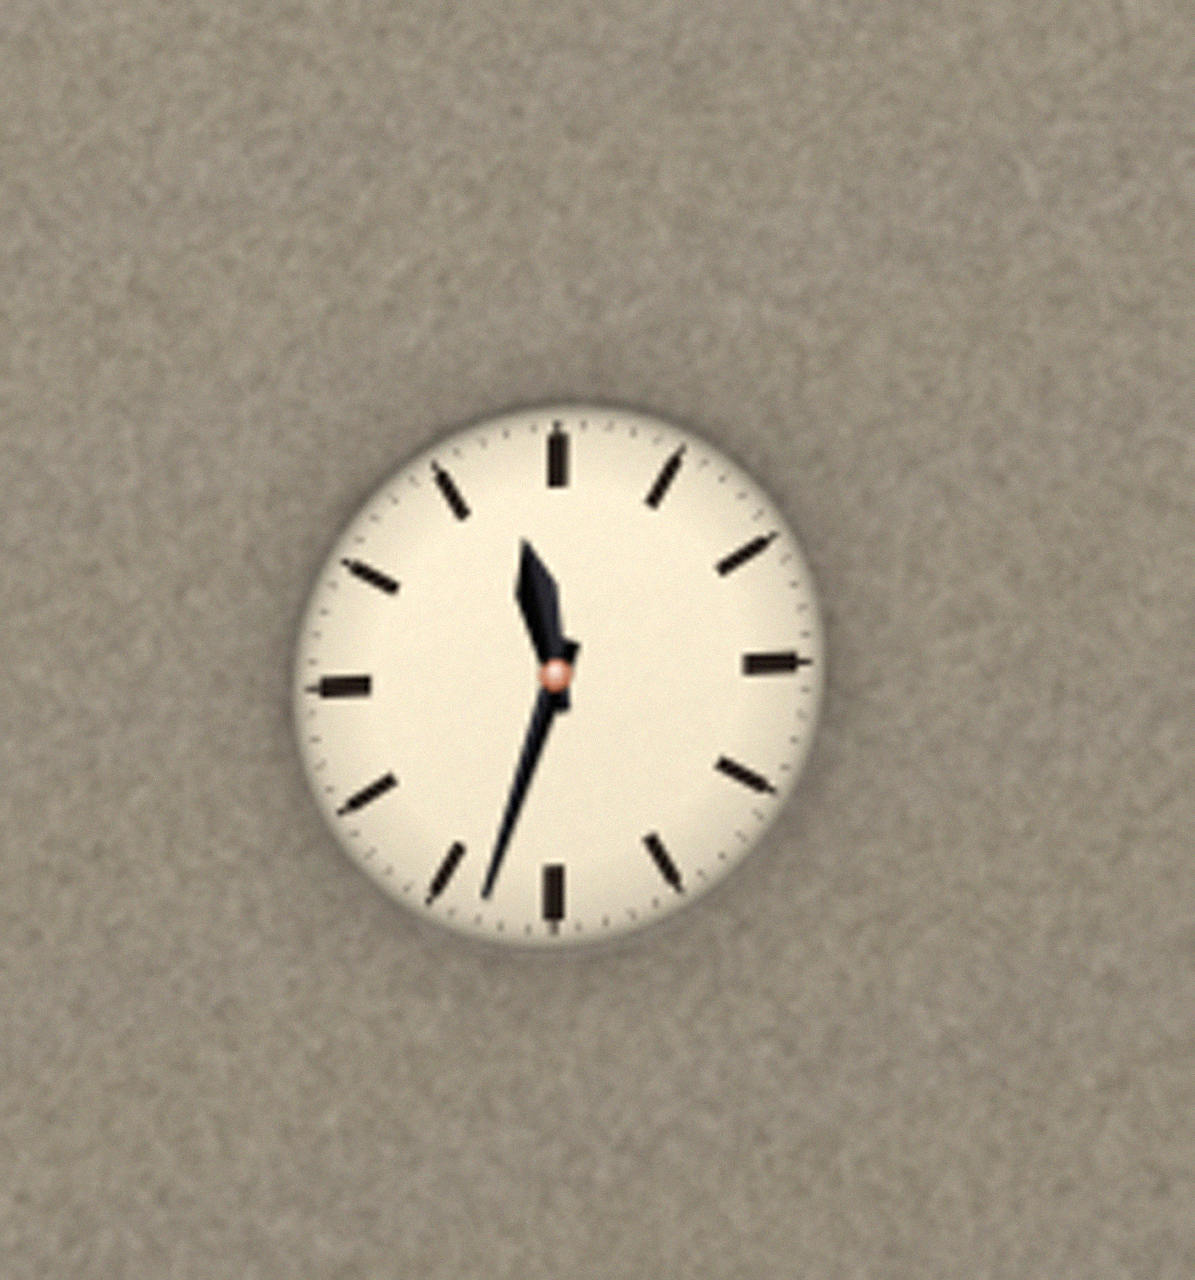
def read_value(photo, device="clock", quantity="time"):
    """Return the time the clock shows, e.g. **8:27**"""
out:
**11:33**
